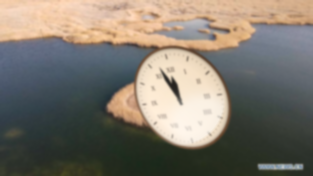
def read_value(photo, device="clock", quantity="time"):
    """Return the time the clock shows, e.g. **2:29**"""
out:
**11:57**
